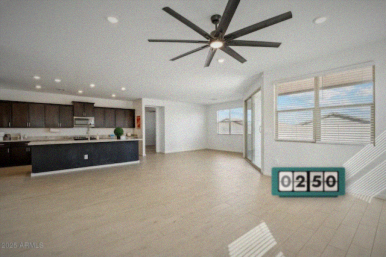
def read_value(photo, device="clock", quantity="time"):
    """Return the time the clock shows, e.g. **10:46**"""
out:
**2:50**
